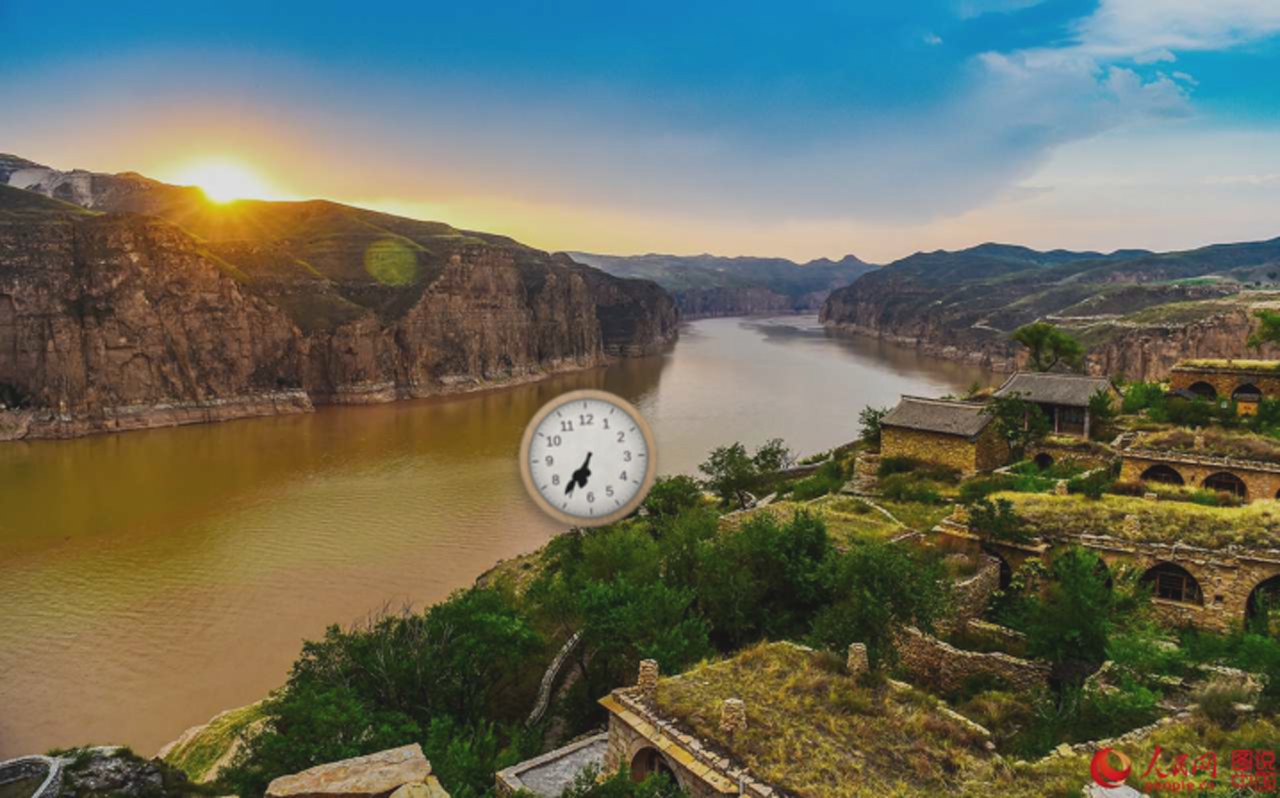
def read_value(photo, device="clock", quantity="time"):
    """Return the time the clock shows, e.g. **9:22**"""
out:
**6:36**
